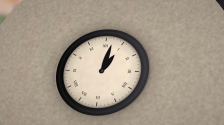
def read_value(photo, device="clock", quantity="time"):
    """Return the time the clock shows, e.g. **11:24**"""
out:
**1:02**
